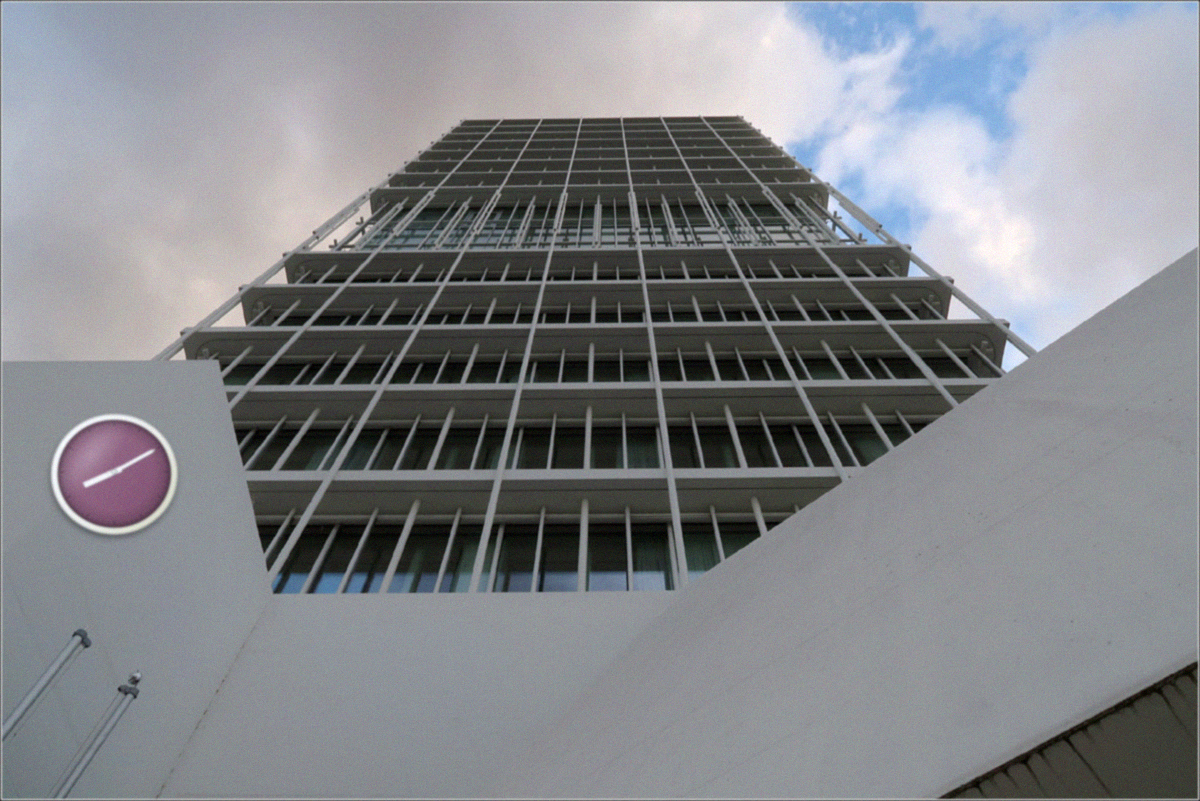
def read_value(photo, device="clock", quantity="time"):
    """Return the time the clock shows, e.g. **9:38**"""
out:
**8:10**
